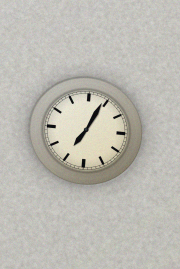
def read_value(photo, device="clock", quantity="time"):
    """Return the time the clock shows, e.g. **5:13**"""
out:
**7:04**
